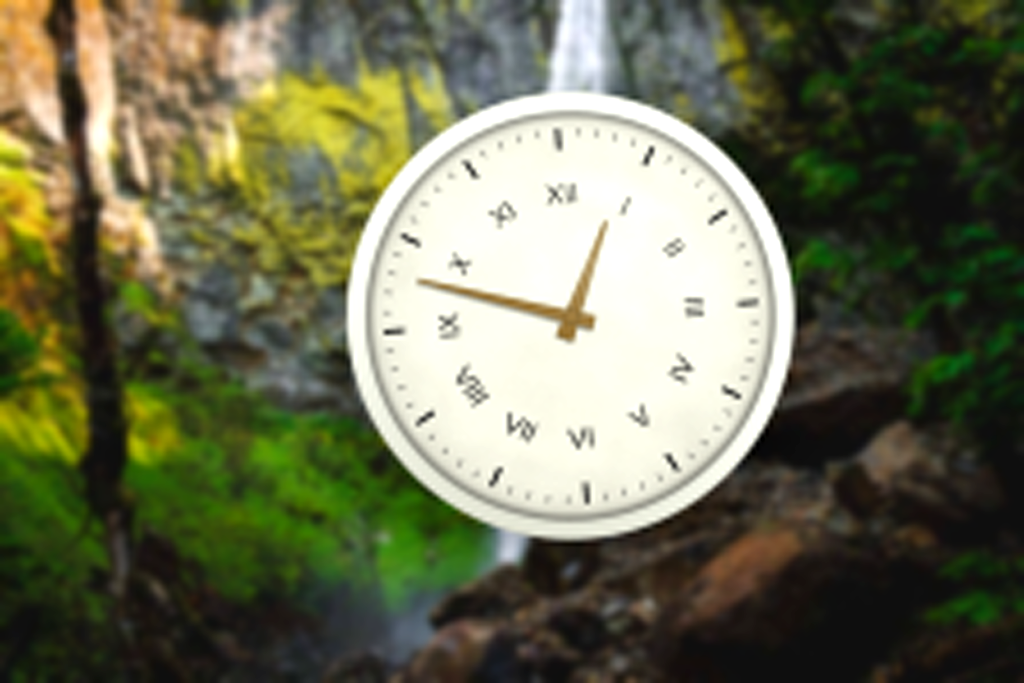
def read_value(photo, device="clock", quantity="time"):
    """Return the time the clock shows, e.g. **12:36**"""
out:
**12:48**
